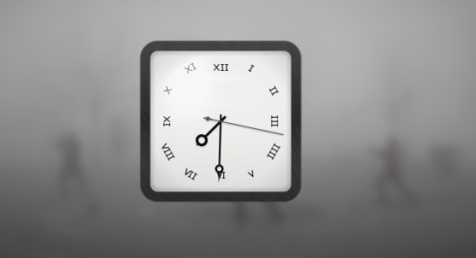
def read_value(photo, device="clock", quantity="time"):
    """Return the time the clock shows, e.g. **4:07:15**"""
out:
**7:30:17**
